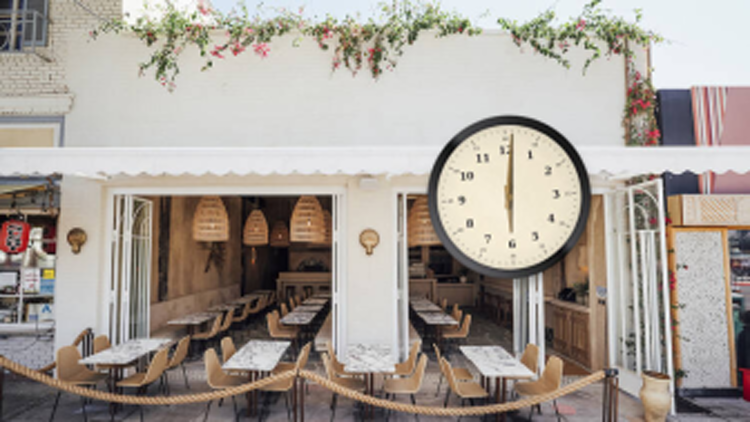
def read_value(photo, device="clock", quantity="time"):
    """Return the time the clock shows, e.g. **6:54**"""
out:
**6:01**
